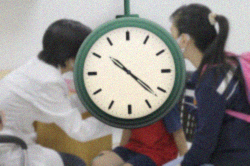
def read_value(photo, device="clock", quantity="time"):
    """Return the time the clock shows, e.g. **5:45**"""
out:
**10:22**
